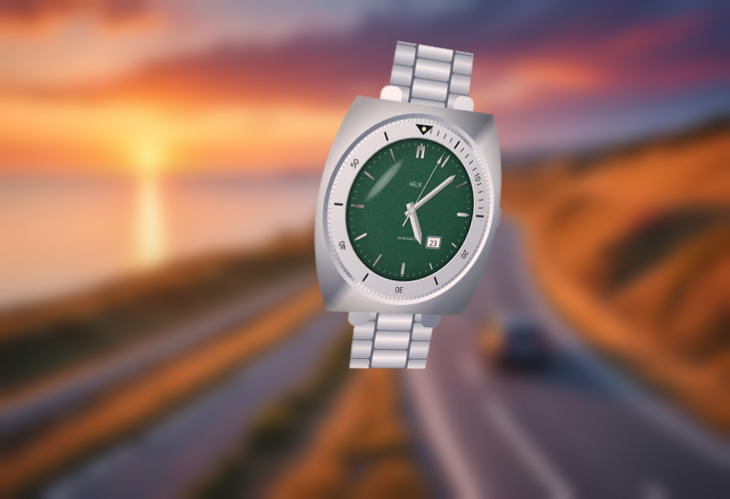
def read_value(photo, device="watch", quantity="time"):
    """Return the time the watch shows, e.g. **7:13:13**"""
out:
**5:08:04**
